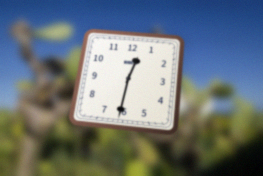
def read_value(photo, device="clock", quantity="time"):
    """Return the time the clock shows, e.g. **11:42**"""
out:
**12:31**
